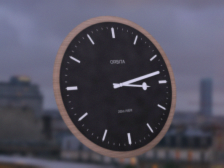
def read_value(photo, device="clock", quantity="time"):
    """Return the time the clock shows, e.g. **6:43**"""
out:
**3:13**
